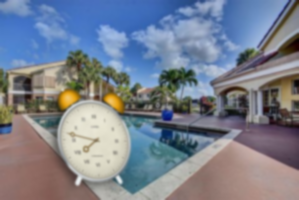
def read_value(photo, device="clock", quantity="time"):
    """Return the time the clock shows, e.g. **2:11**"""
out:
**7:47**
